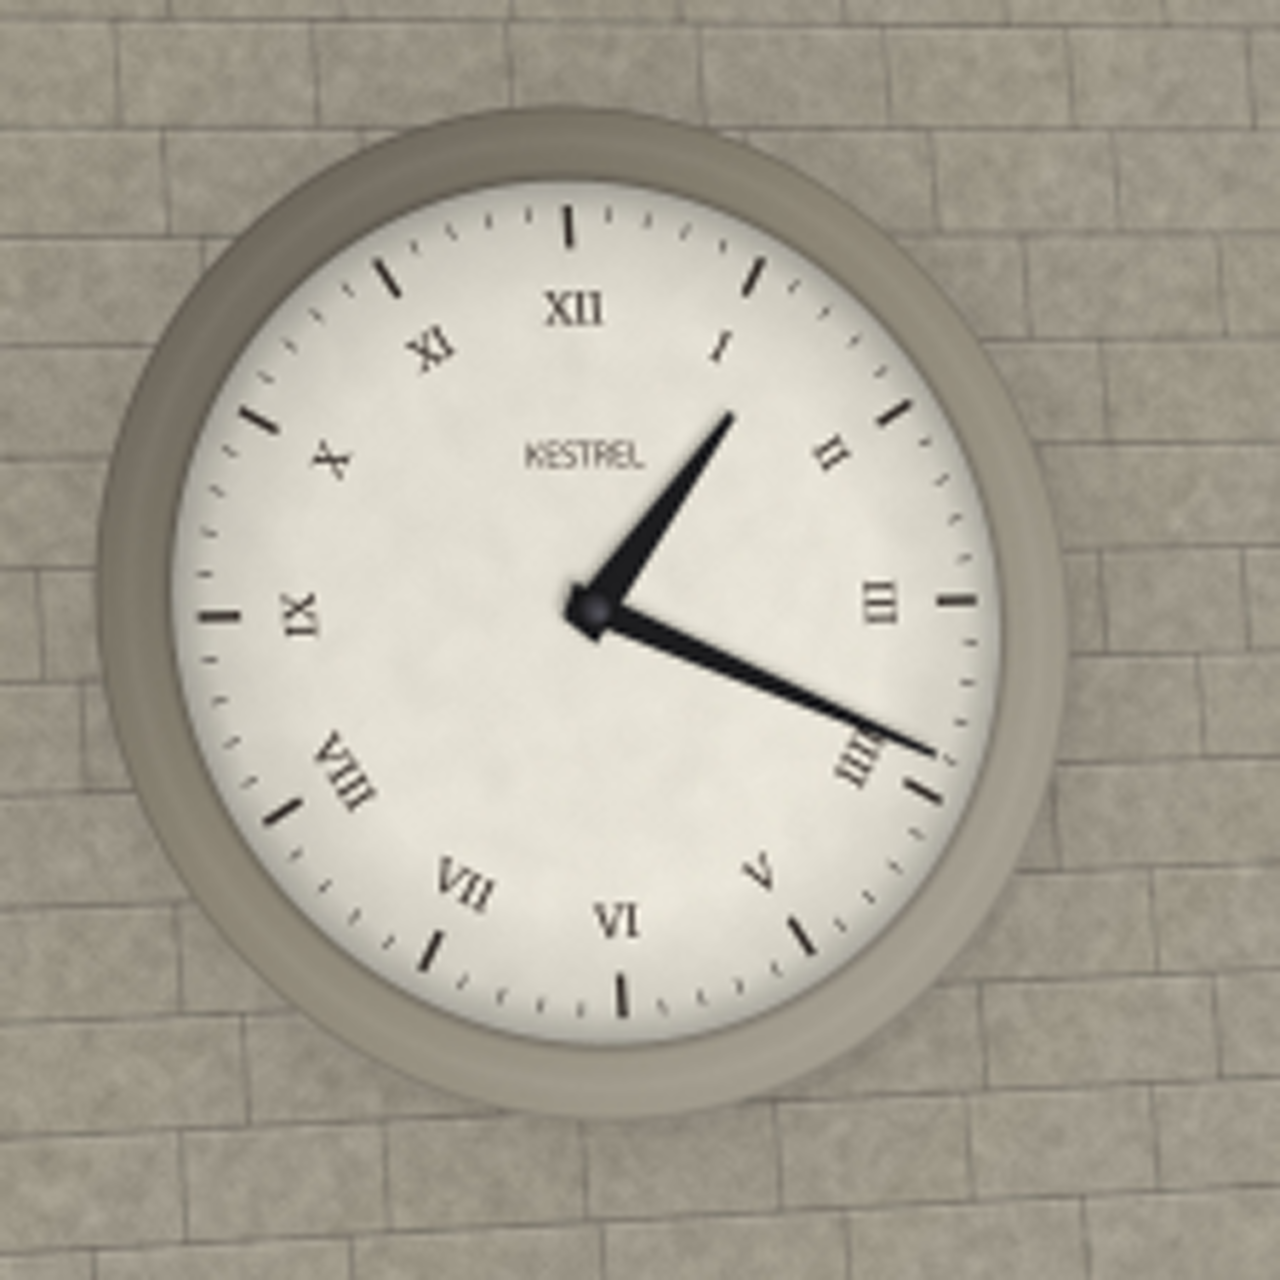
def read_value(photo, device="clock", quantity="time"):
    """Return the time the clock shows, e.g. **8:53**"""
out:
**1:19**
